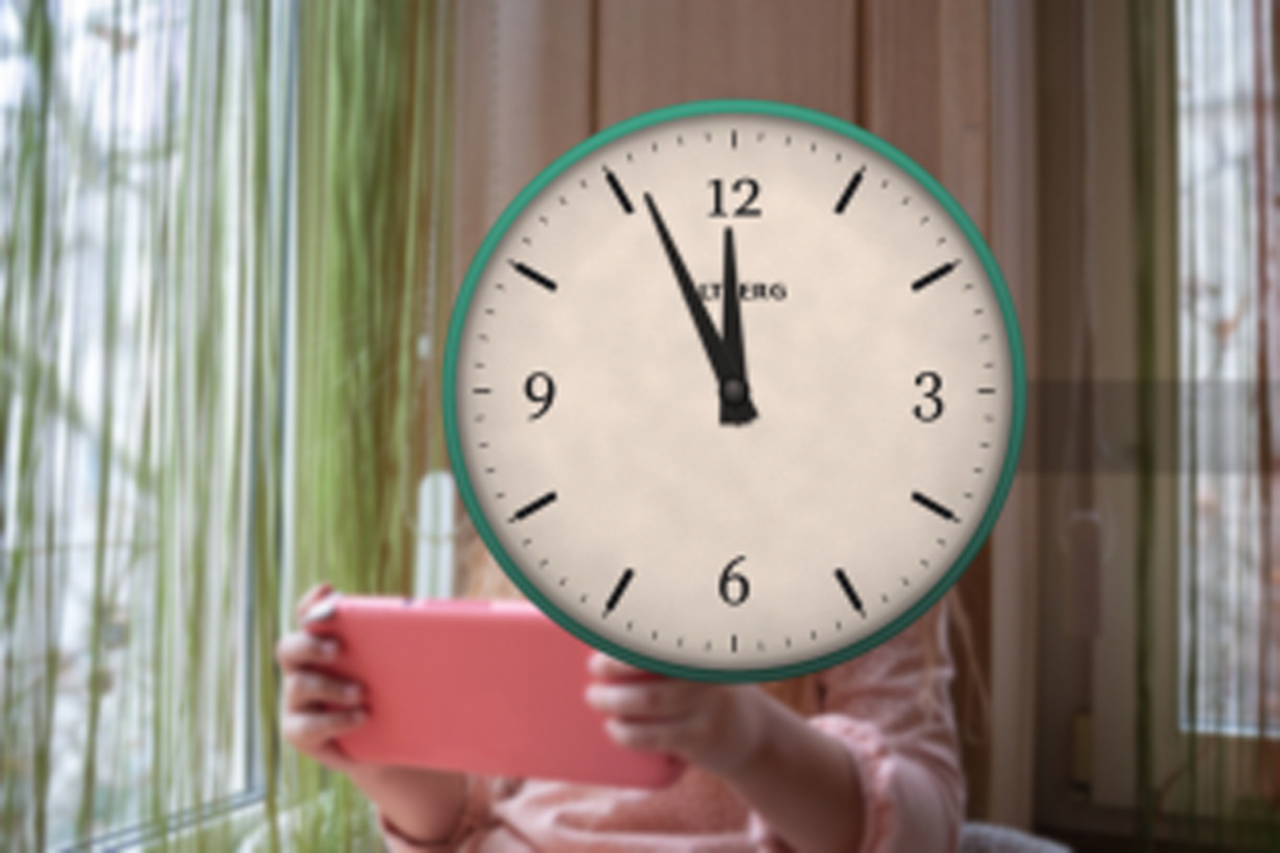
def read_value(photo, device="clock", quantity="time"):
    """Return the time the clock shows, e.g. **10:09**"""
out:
**11:56**
